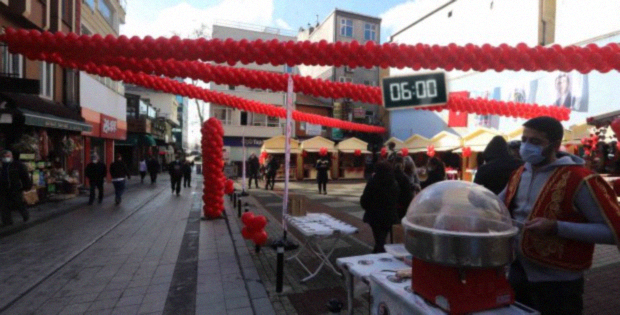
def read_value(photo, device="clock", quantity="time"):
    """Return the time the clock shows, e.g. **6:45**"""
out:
**6:00**
